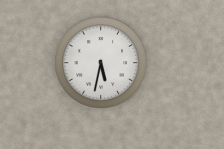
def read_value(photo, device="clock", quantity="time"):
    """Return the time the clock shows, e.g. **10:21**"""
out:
**5:32**
